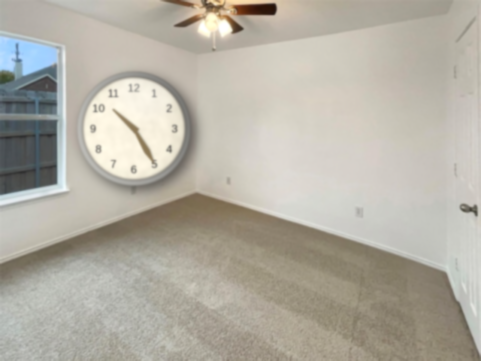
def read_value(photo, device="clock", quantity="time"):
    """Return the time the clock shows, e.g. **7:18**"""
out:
**10:25**
